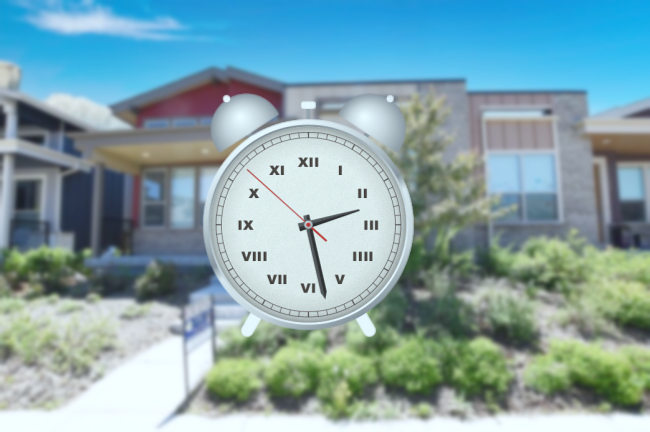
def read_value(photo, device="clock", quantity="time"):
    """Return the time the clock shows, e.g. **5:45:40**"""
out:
**2:27:52**
